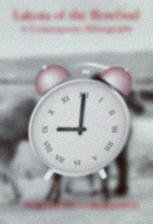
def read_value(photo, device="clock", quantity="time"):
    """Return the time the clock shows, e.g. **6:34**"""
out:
**9:00**
